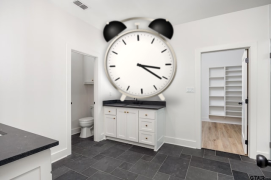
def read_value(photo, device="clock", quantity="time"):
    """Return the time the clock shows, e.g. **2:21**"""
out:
**3:21**
